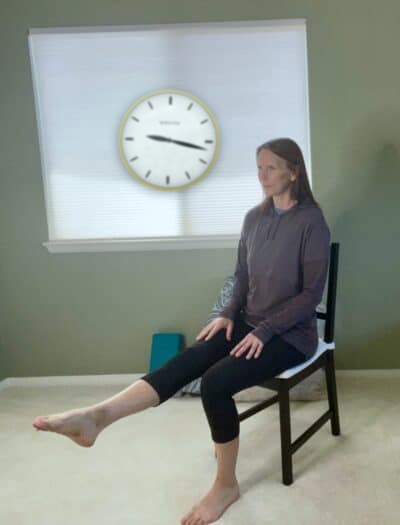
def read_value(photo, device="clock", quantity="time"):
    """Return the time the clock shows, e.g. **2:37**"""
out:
**9:17**
